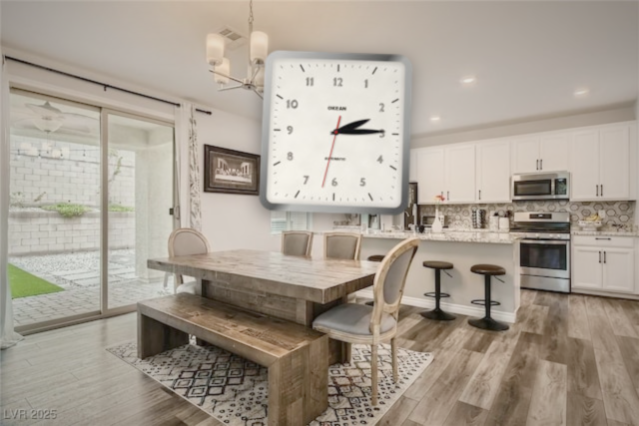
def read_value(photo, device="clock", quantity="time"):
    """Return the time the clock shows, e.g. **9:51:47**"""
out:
**2:14:32**
